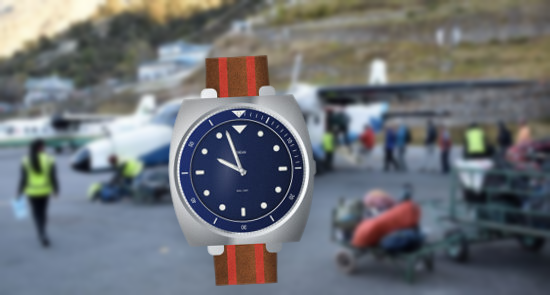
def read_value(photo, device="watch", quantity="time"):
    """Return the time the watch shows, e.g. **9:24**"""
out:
**9:57**
